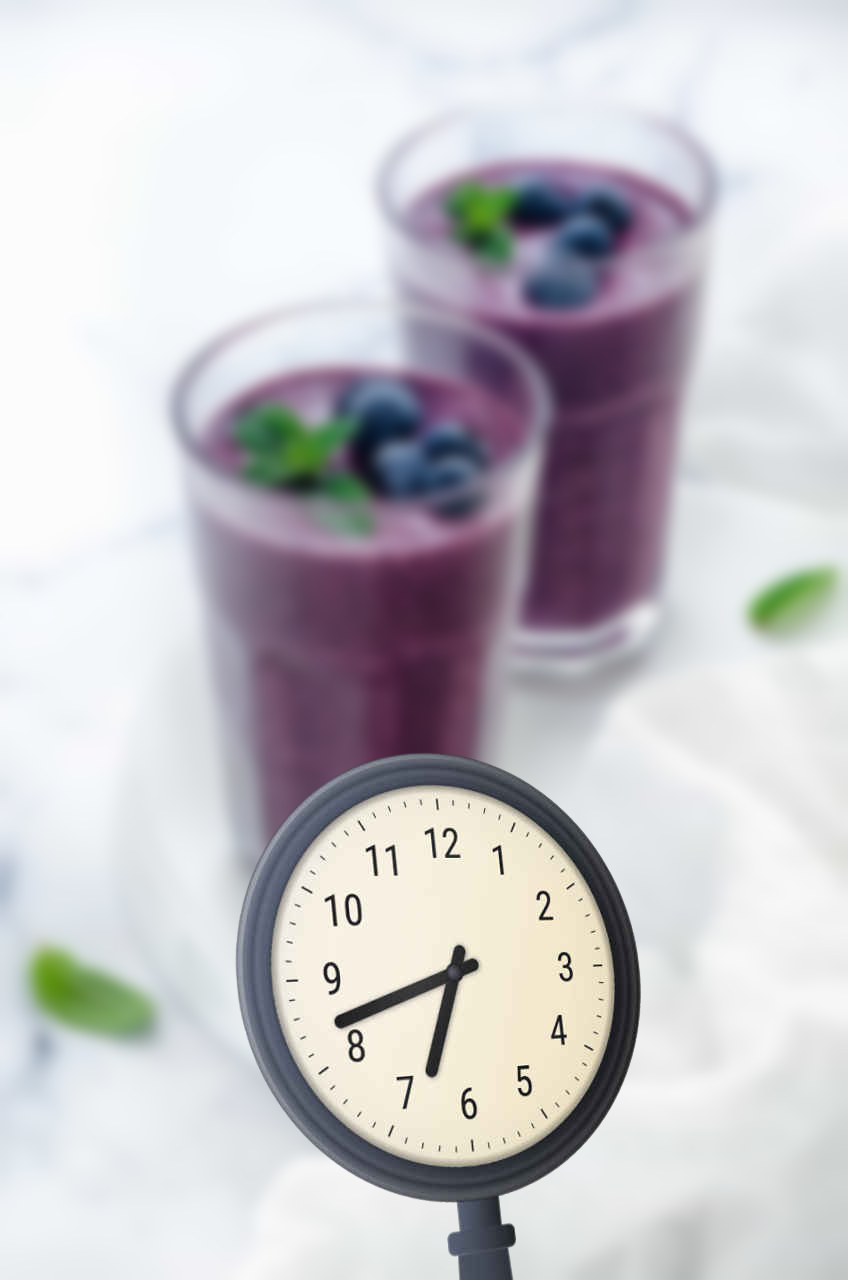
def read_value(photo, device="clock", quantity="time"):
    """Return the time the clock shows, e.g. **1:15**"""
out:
**6:42**
